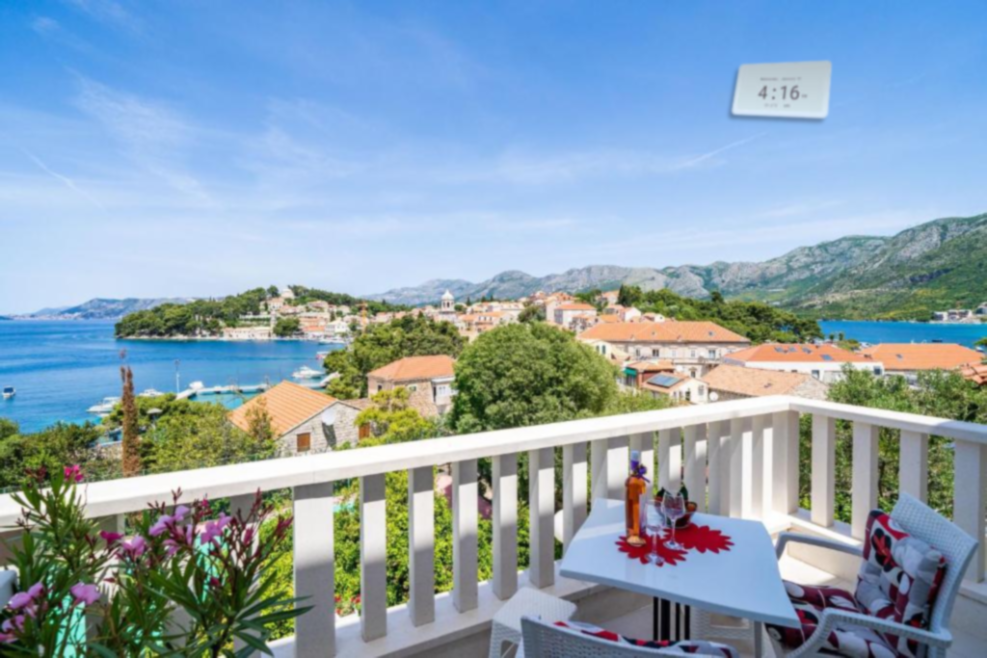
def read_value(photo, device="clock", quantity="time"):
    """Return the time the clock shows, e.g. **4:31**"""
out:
**4:16**
